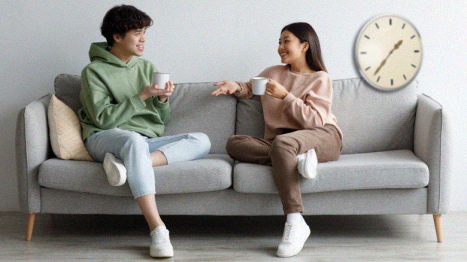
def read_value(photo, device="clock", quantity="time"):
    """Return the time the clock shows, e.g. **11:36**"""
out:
**1:37**
